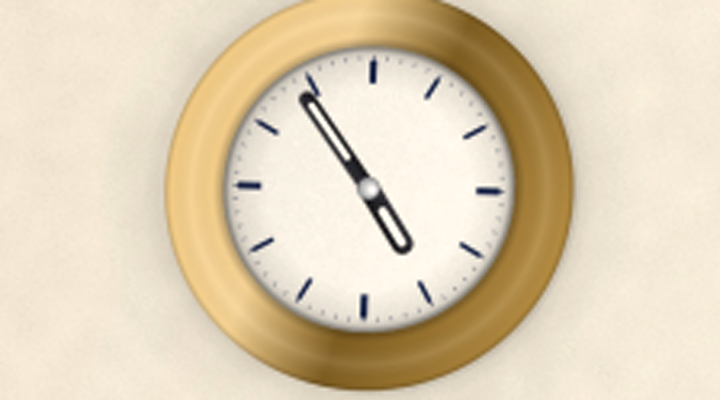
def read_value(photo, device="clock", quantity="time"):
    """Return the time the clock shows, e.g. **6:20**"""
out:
**4:54**
